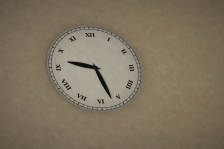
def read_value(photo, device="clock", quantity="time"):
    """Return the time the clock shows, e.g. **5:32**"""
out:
**9:27**
